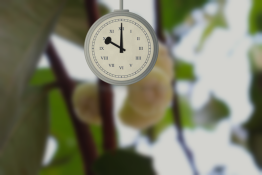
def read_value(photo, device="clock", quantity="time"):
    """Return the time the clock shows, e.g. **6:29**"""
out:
**10:00**
